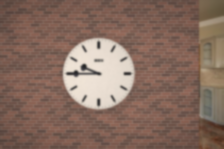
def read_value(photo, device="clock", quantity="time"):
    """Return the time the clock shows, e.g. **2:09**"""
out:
**9:45**
